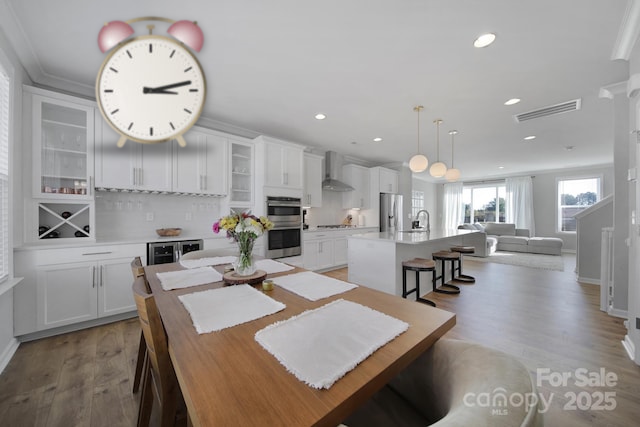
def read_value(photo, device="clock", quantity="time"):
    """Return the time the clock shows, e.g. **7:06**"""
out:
**3:13**
